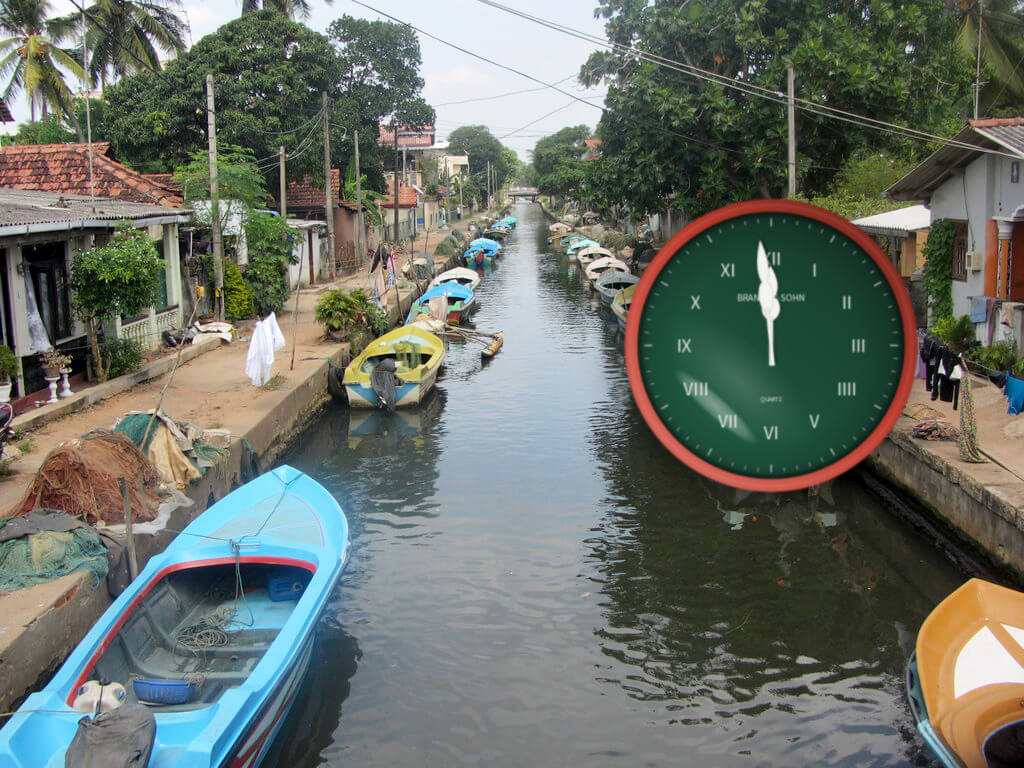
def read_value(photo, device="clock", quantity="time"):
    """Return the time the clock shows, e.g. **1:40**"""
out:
**11:59**
